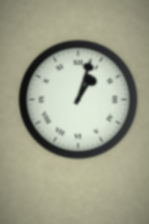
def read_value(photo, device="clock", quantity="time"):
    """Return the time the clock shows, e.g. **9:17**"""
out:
**1:03**
